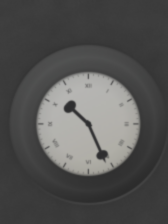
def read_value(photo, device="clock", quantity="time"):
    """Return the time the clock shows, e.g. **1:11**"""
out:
**10:26**
